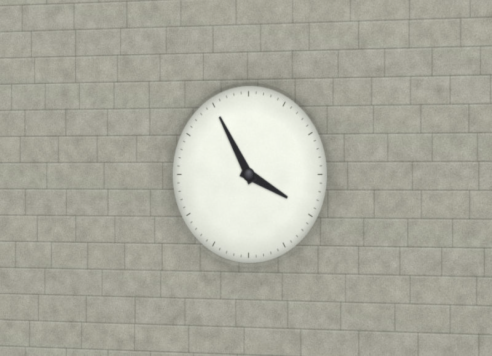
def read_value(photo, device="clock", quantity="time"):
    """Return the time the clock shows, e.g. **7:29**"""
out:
**3:55**
